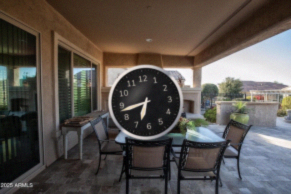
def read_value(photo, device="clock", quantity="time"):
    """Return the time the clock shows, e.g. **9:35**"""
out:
**6:43**
